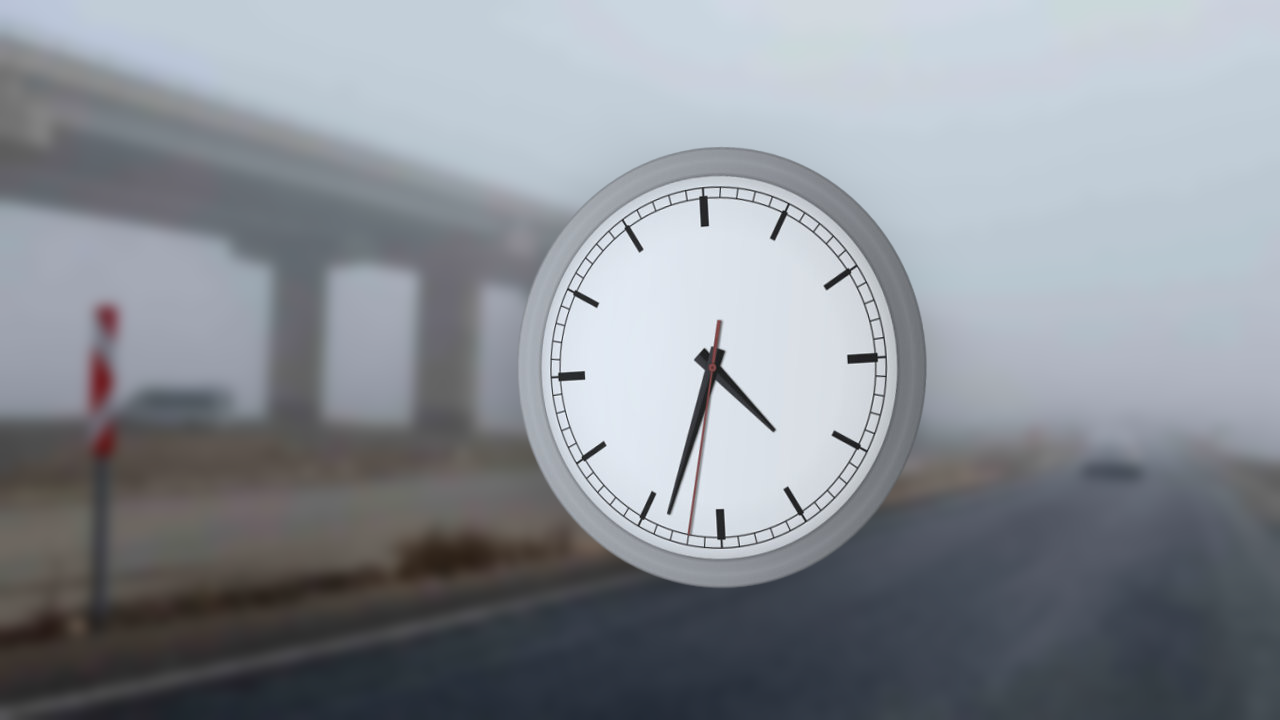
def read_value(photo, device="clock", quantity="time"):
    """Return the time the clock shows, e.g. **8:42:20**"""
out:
**4:33:32**
